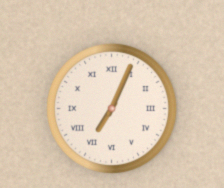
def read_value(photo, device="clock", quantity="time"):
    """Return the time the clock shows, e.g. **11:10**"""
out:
**7:04**
